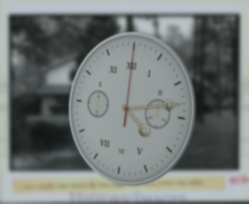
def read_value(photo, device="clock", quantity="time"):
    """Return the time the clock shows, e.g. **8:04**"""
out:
**4:13**
